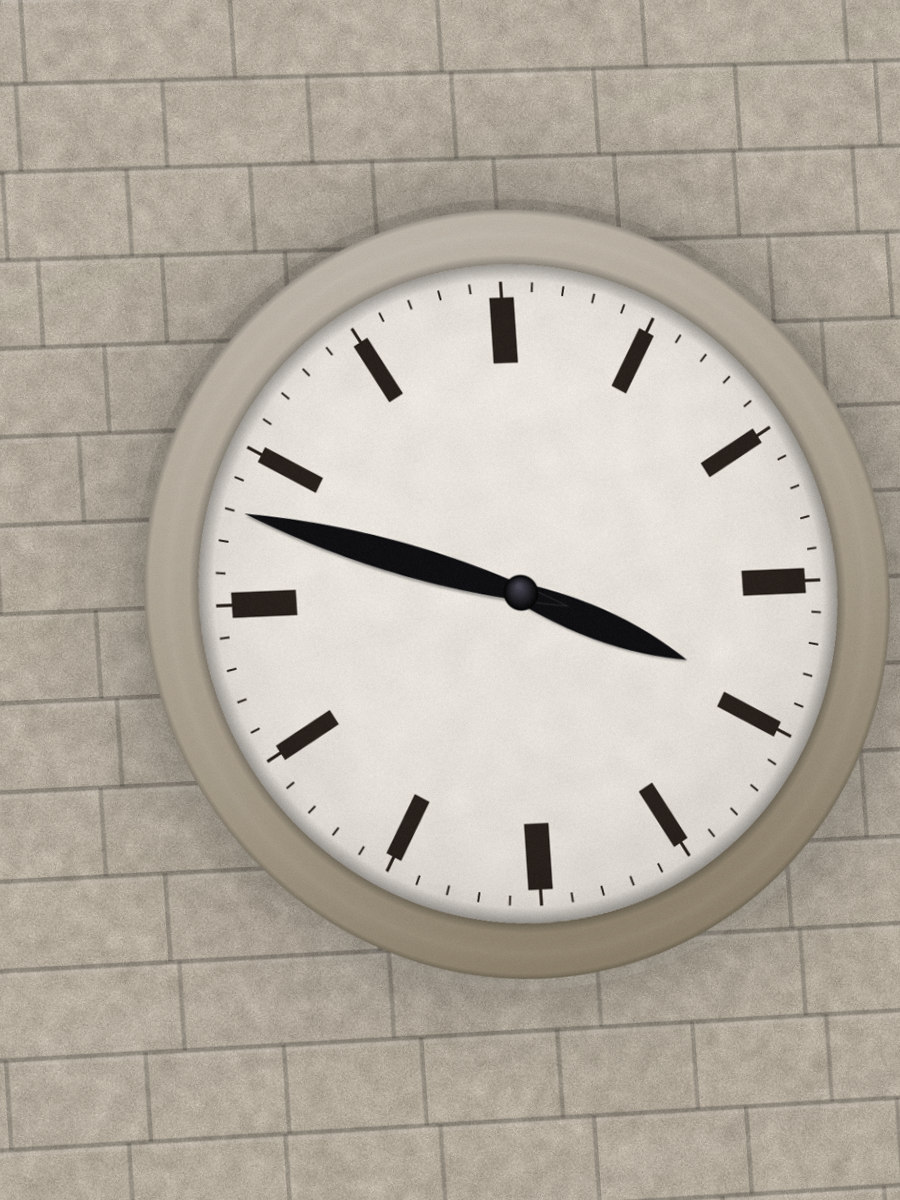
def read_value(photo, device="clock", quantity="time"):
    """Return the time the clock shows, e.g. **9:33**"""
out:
**3:48**
